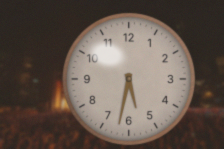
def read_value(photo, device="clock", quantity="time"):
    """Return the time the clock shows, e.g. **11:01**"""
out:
**5:32**
